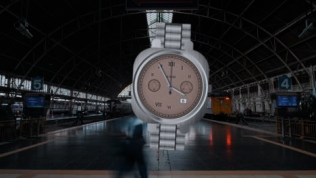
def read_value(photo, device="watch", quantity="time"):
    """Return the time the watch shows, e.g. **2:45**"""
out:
**3:55**
